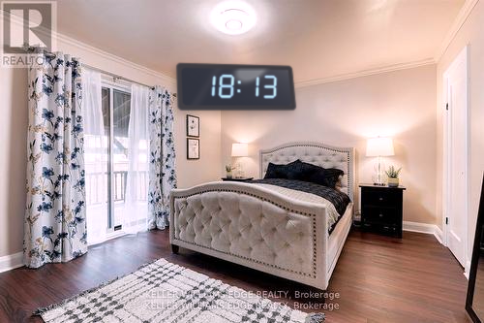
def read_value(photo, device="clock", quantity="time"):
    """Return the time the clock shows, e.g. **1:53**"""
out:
**18:13**
